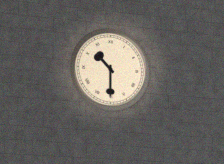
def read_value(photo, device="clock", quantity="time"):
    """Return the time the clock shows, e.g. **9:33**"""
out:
**10:30**
